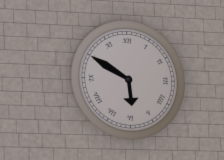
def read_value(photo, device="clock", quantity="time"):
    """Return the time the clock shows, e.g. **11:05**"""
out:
**5:50**
